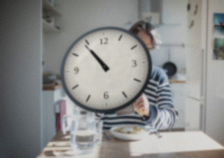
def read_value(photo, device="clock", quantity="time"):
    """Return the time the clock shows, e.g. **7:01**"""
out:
**10:54**
